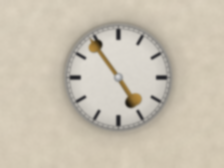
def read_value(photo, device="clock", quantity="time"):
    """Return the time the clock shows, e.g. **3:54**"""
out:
**4:54**
